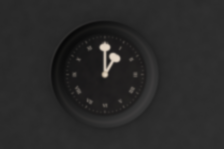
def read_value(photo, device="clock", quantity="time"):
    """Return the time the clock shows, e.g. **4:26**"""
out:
**1:00**
